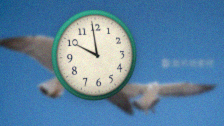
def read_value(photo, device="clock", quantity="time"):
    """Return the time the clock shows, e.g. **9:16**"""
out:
**9:59**
